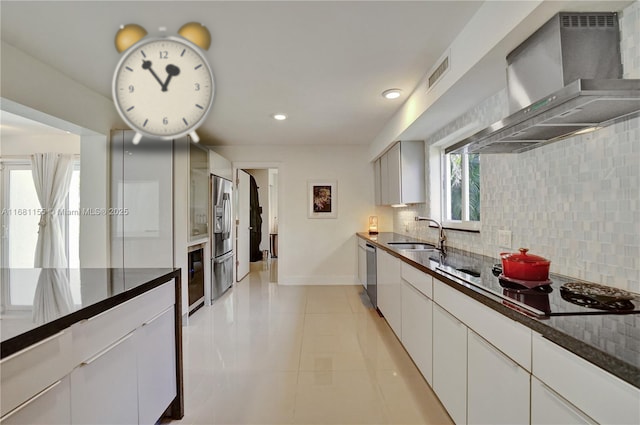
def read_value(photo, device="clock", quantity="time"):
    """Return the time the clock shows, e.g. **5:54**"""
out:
**12:54**
